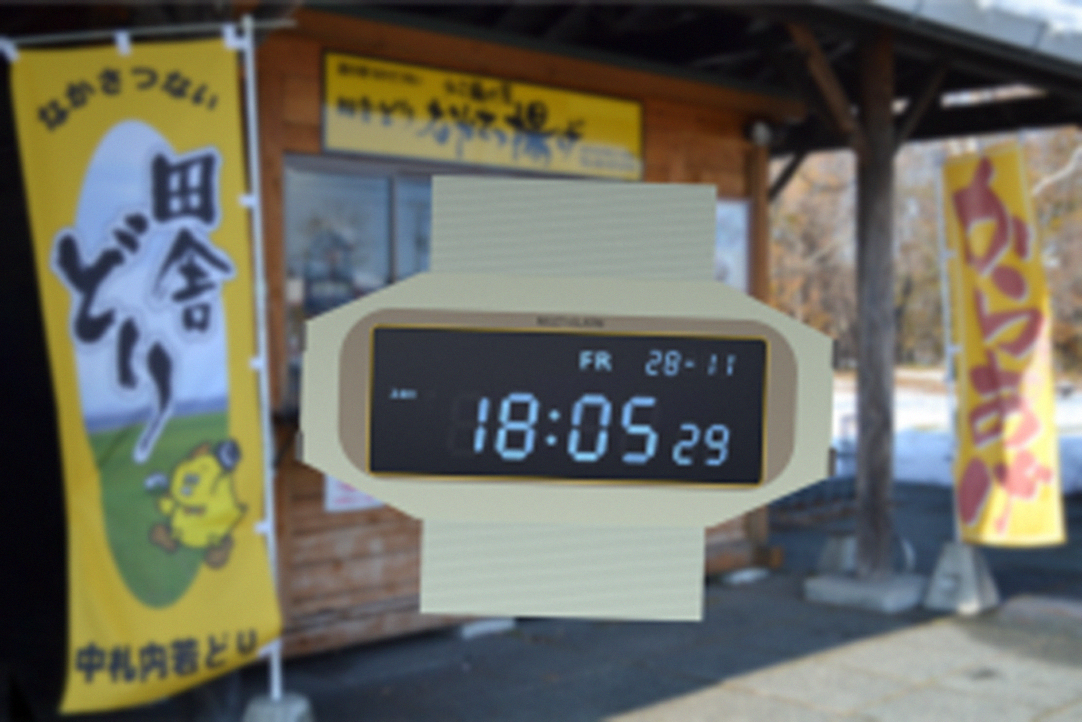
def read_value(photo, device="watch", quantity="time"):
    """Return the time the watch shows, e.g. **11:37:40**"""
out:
**18:05:29**
